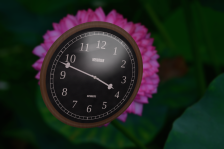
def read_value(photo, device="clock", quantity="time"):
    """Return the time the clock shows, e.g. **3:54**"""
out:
**3:48**
